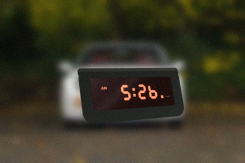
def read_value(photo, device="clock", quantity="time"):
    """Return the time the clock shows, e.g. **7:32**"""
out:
**5:26**
